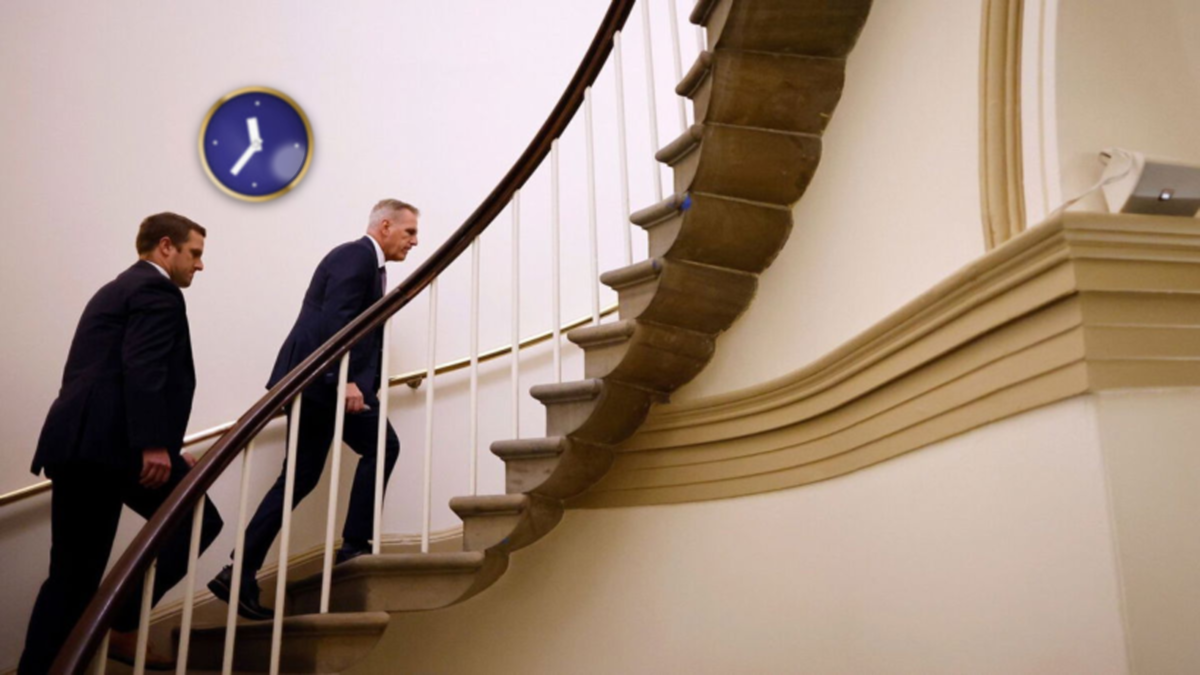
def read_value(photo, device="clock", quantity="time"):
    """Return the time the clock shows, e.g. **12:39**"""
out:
**11:36**
